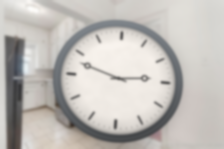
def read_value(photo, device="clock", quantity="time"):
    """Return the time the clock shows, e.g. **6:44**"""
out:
**2:48**
